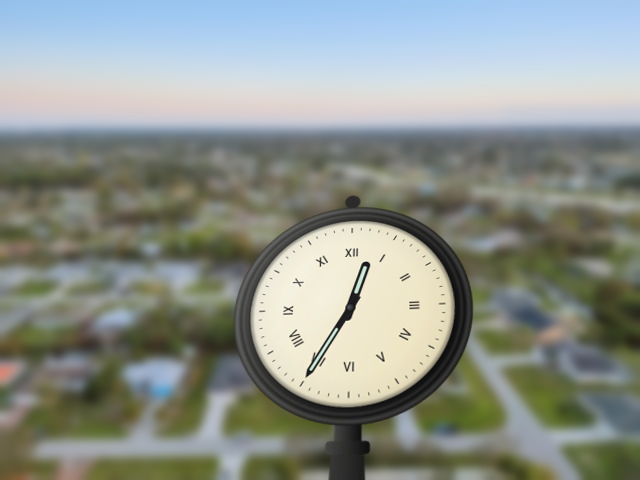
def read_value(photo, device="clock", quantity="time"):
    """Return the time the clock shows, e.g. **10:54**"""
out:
**12:35**
